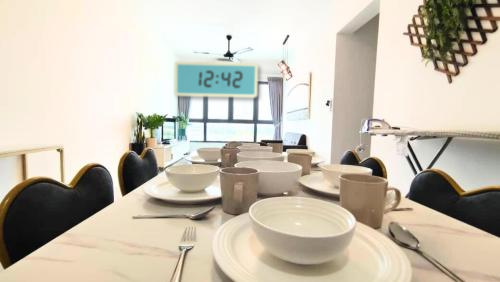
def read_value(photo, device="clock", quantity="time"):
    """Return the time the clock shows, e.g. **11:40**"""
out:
**12:42**
